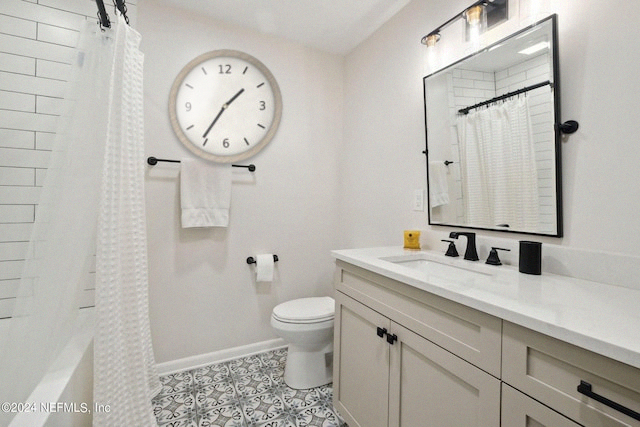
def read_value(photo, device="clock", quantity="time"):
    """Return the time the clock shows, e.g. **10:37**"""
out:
**1:36**
